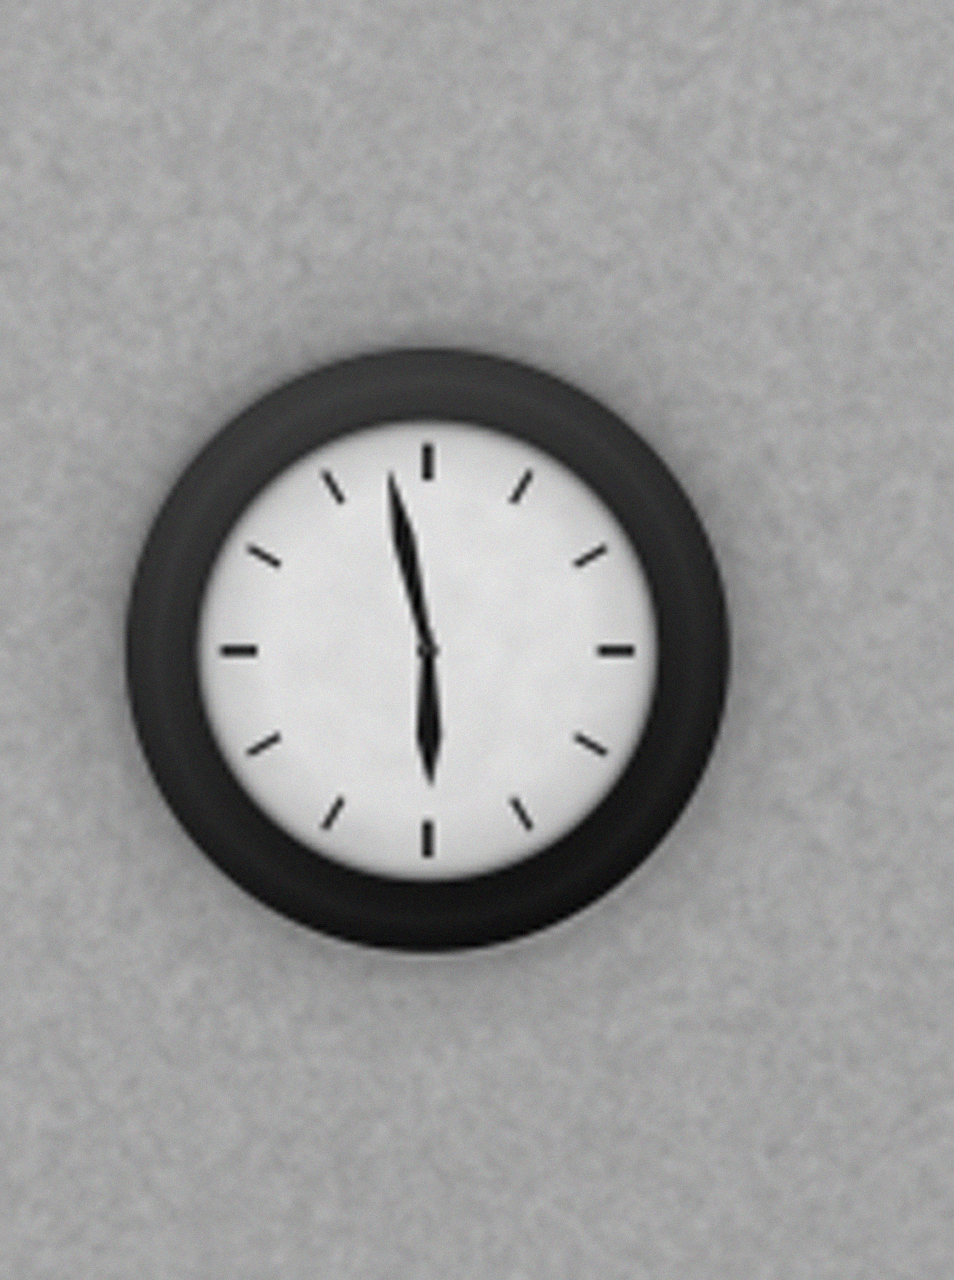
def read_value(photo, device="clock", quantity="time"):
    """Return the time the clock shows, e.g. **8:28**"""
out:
**5:58**
